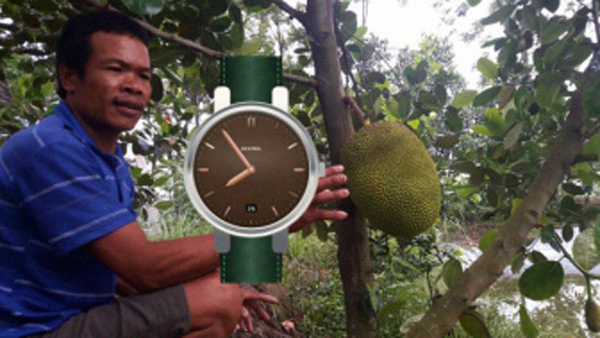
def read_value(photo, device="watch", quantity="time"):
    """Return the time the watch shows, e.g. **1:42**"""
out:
**7:54**
